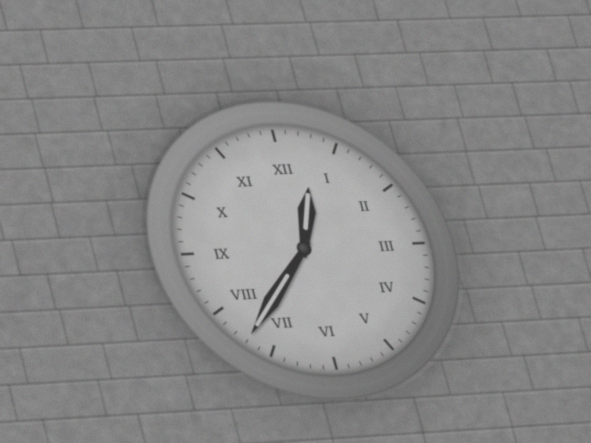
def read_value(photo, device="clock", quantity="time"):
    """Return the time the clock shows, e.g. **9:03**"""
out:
**12:37**
